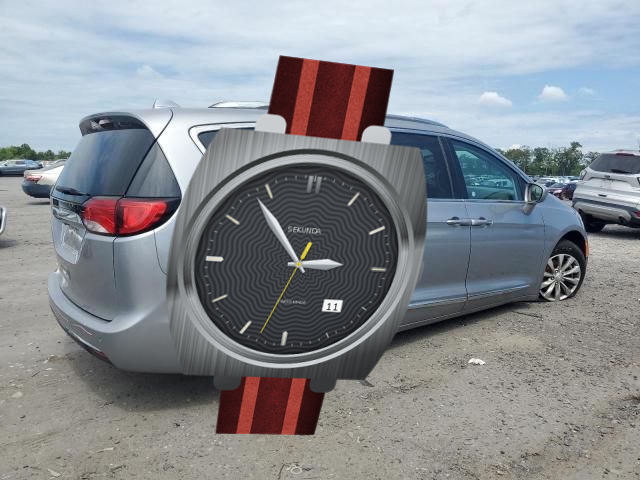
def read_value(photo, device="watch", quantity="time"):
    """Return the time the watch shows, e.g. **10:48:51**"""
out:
**2:53:33**
